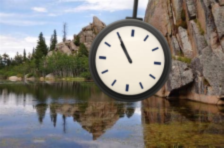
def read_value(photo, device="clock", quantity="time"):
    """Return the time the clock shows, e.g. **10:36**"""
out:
**10:55**
